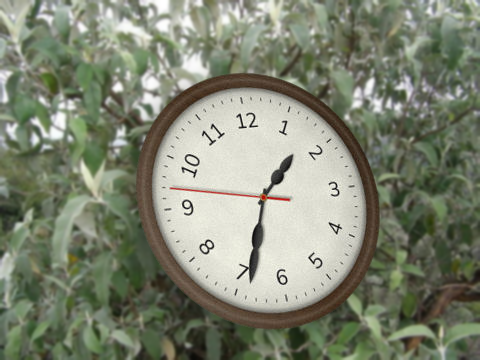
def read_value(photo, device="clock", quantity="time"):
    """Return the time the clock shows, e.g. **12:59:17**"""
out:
**1:33:47**
